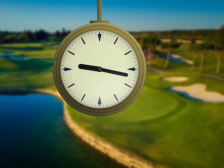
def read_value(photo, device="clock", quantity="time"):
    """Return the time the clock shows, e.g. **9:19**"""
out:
**9:17**
